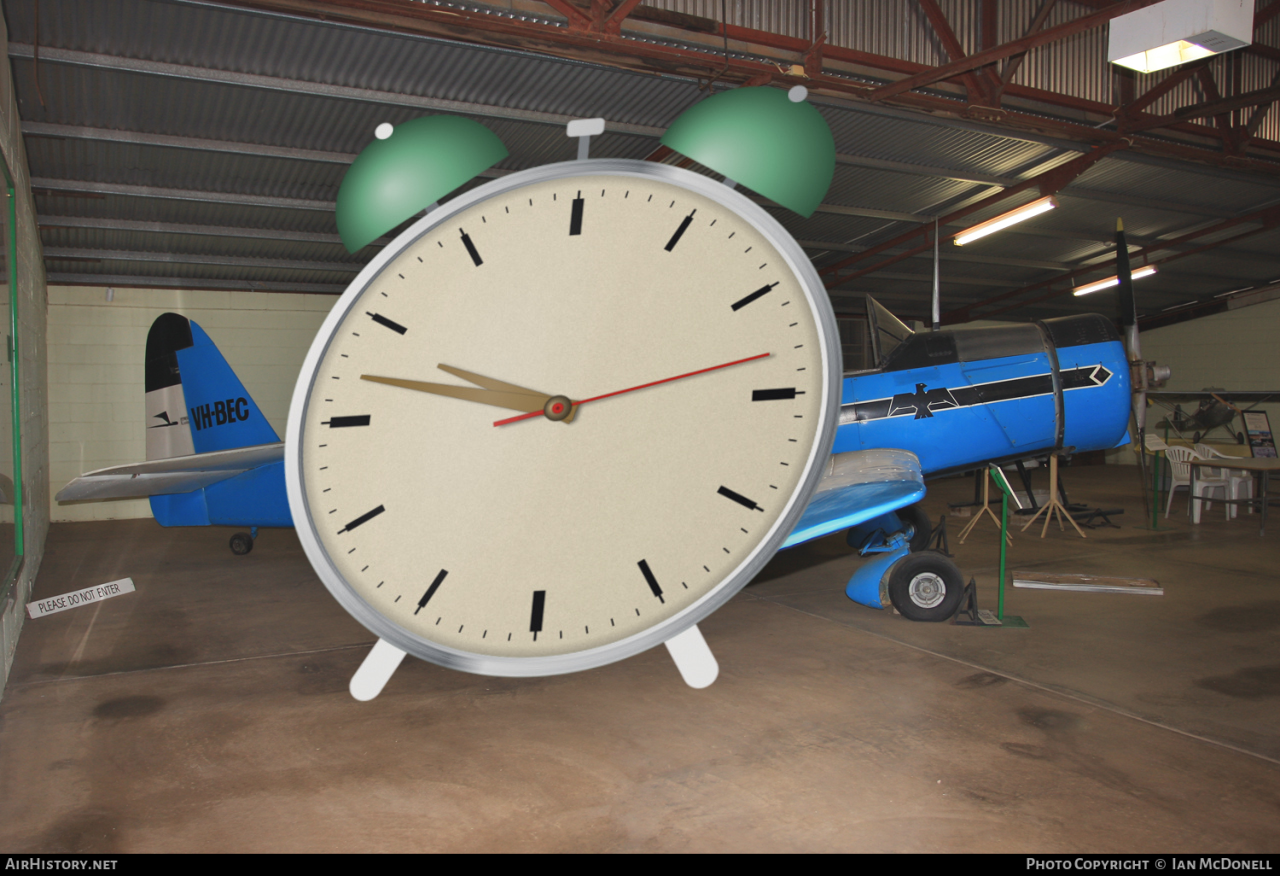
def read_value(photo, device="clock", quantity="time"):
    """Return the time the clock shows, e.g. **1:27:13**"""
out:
**9:47:13**
